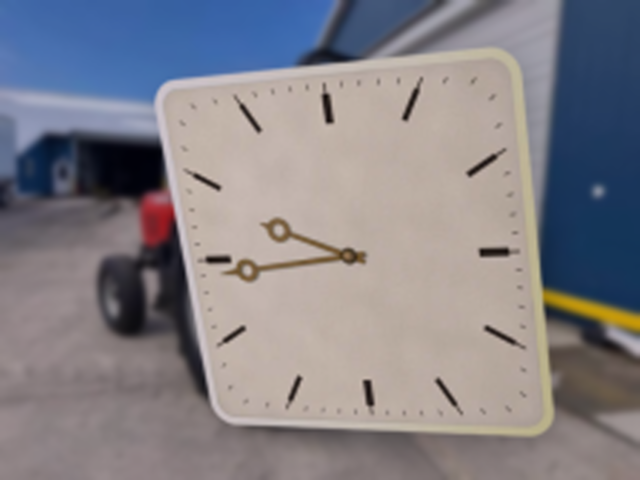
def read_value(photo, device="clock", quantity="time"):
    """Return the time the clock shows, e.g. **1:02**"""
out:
**9:44**
